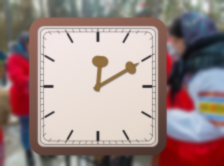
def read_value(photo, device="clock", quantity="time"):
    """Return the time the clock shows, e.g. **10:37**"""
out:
**12:10**
